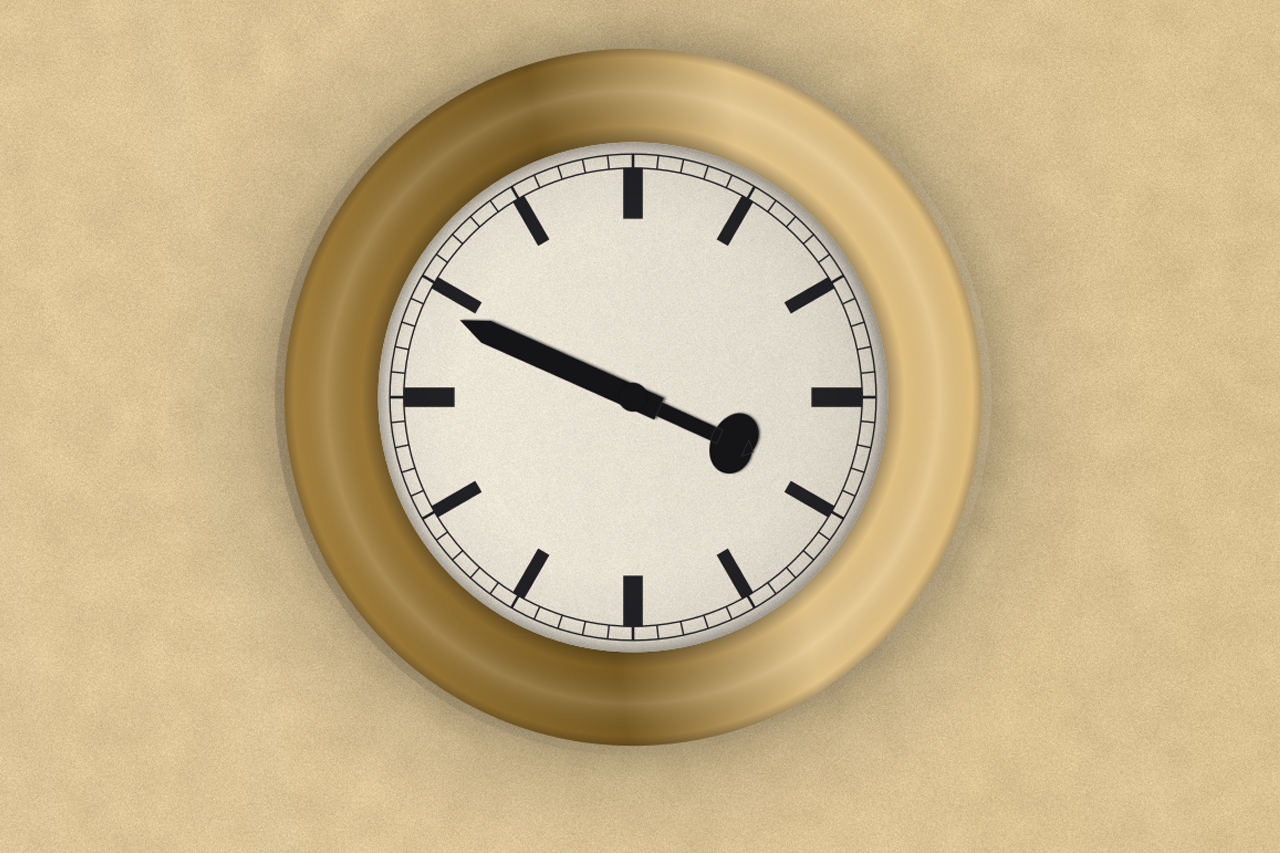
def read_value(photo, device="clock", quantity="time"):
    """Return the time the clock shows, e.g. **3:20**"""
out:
**3:49**
